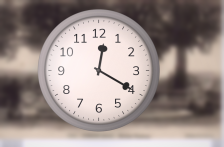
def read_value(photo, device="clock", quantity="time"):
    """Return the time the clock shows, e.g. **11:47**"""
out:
**12:20**
